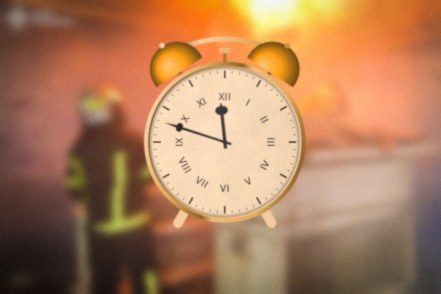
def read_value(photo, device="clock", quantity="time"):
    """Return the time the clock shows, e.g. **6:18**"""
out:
**11:48**
